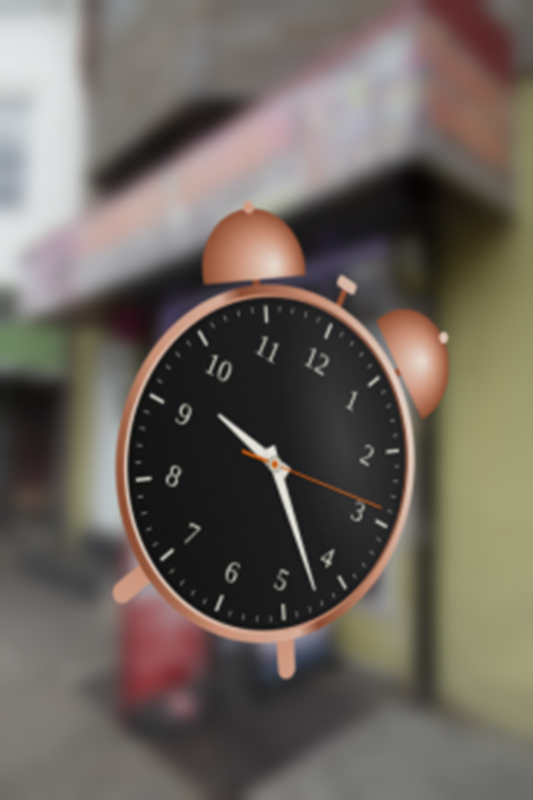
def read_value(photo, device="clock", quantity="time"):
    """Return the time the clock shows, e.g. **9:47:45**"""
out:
**9:22:14**
